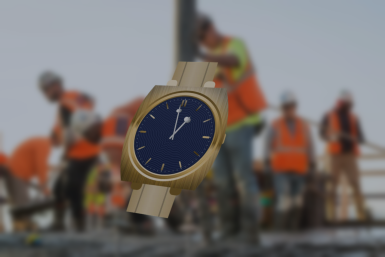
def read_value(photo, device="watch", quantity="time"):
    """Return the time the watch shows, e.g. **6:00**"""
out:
**12:59**
